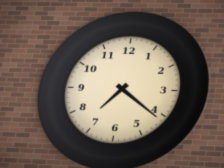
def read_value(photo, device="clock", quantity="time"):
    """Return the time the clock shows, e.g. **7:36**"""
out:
**7:21**
